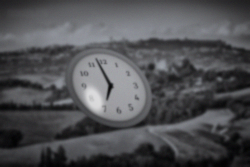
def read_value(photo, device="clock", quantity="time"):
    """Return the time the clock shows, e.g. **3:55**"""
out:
**6:58**
